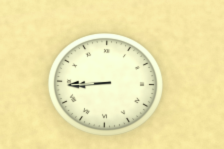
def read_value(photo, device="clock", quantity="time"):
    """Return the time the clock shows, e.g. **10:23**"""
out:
**8:44**
